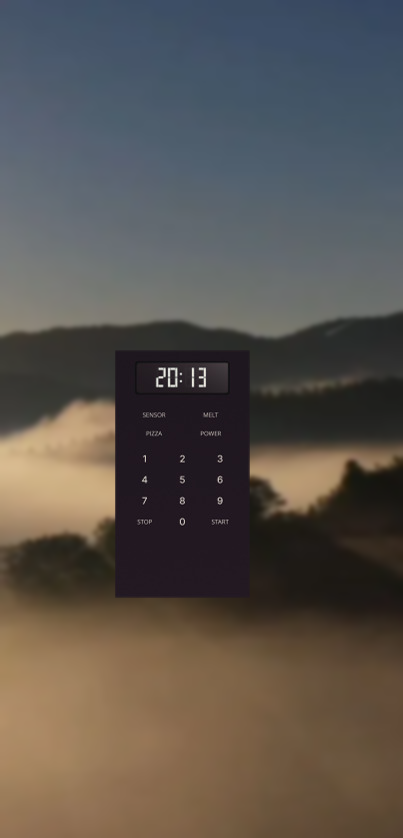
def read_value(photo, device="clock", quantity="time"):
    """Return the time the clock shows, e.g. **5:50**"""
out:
**20:13**
